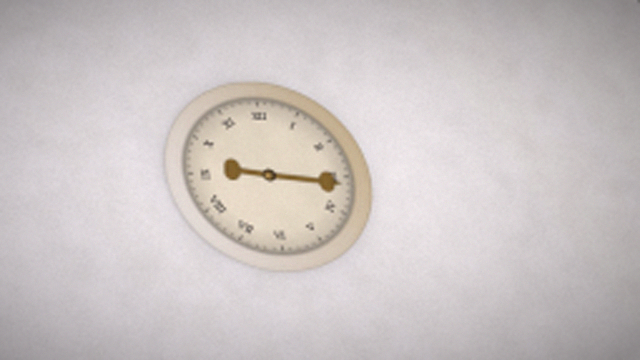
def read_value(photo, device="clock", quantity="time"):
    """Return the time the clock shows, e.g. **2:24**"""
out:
**9:16**
